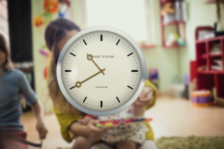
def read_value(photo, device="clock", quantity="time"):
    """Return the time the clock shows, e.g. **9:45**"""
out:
**10:40**
